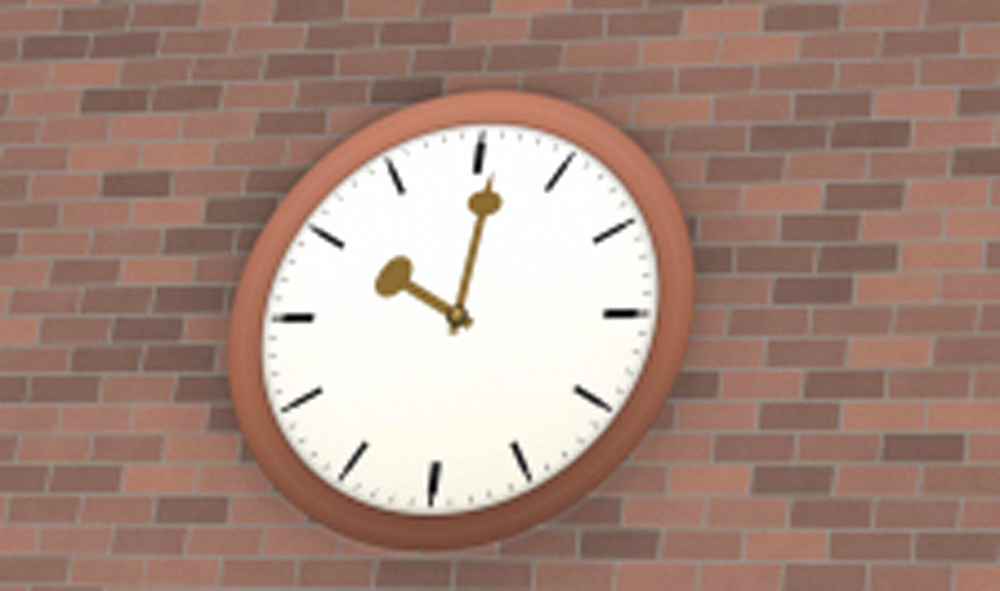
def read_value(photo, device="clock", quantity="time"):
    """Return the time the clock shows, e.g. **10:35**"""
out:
**10:01**
